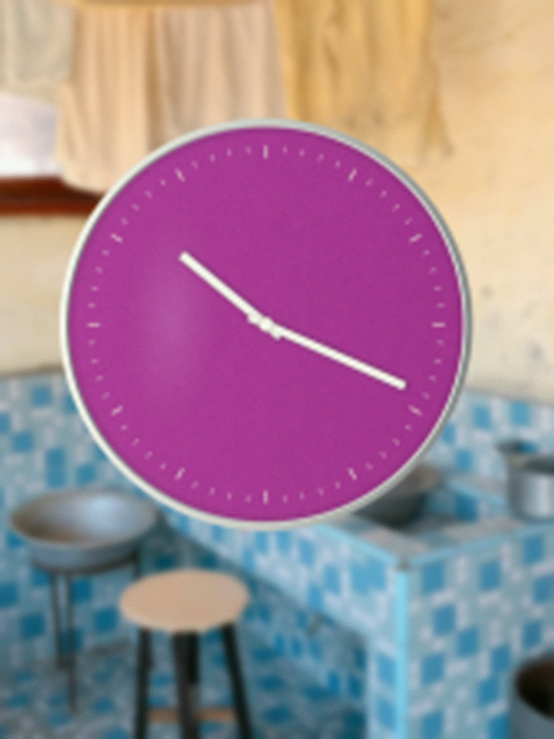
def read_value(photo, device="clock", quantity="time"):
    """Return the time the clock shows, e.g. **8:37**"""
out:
**10:19**
